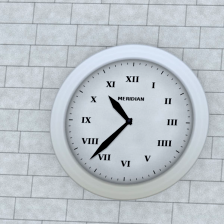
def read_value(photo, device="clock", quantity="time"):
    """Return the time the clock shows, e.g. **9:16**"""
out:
**10:37**
